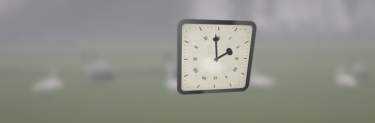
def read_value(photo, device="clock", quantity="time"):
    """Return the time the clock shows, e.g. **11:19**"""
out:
**1:59**
